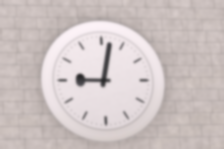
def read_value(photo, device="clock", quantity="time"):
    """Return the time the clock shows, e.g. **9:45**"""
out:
**9:02**
